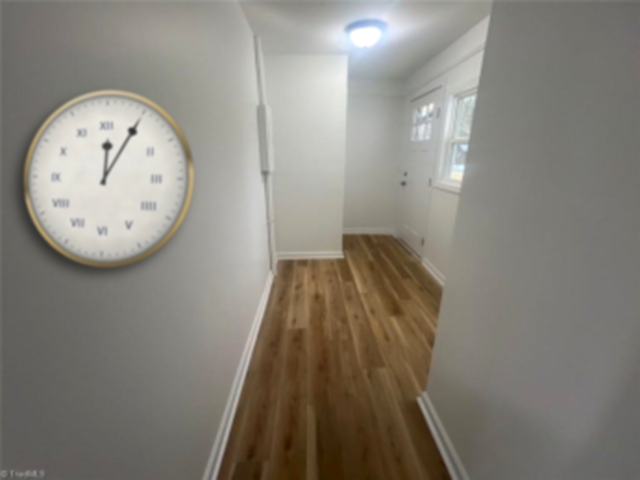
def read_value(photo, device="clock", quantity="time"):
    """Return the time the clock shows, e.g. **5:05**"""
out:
**12:05**
